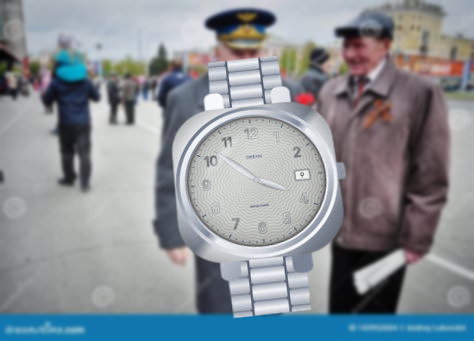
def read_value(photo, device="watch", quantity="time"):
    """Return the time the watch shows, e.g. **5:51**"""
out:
**3:52**
